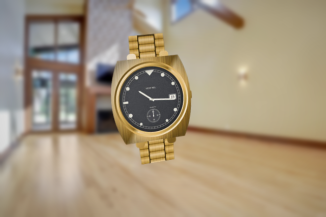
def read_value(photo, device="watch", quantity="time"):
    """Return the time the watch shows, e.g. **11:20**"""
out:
**10:16**
